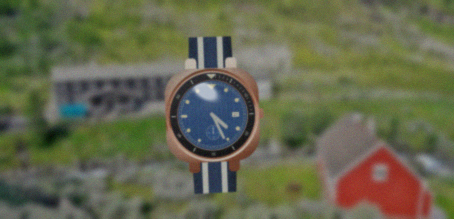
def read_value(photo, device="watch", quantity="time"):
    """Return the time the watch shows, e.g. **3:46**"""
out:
**4:26**
